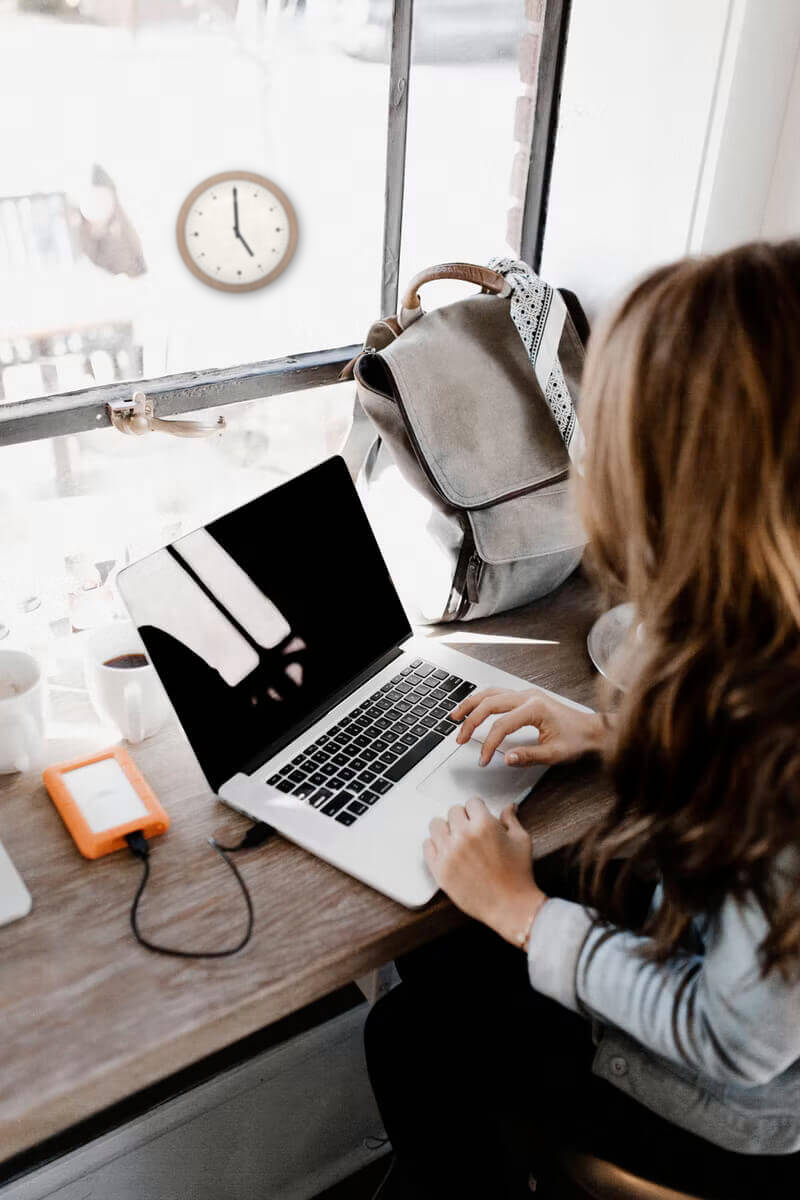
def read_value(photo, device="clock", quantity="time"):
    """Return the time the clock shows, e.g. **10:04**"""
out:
**5:00**
